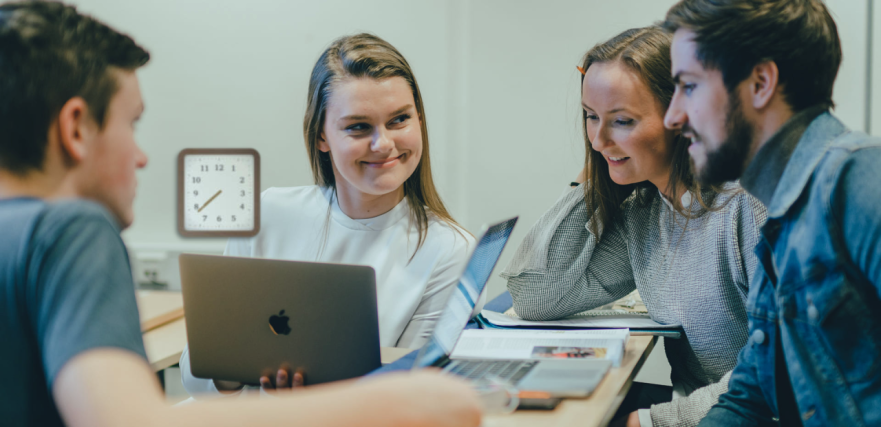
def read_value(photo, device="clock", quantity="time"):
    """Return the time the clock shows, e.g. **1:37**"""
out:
**7:38**
